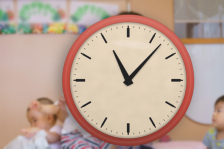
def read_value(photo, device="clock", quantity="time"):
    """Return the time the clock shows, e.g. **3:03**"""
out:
**11:07**
